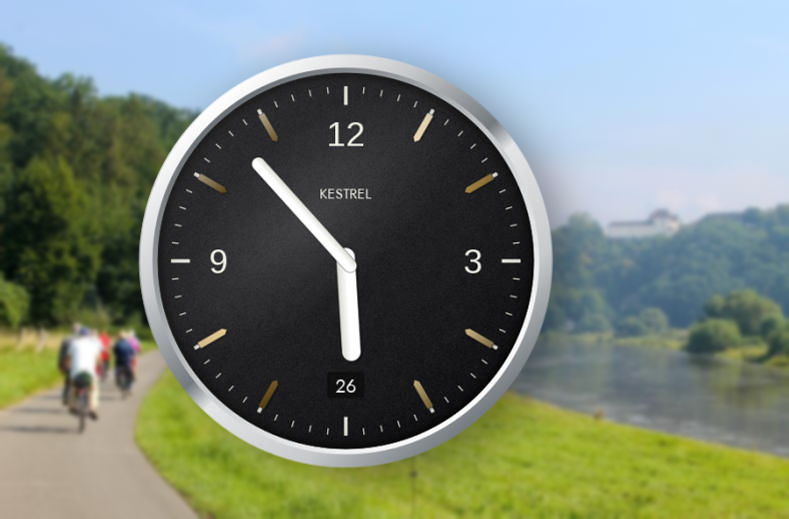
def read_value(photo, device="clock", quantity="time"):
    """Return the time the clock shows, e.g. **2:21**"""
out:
**5:53**
